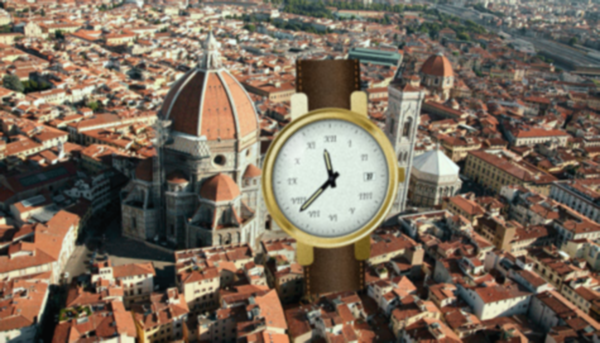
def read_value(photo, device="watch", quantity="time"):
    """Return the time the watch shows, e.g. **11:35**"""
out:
**11:38**
